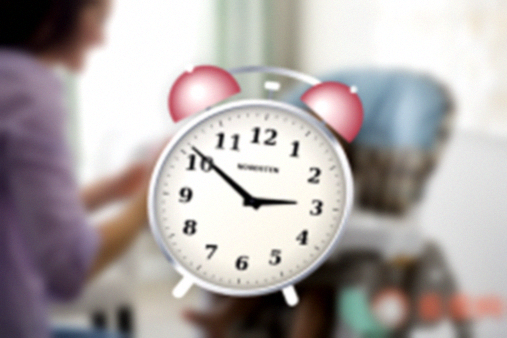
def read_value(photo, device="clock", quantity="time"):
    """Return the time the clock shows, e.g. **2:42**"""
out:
**2:51**
